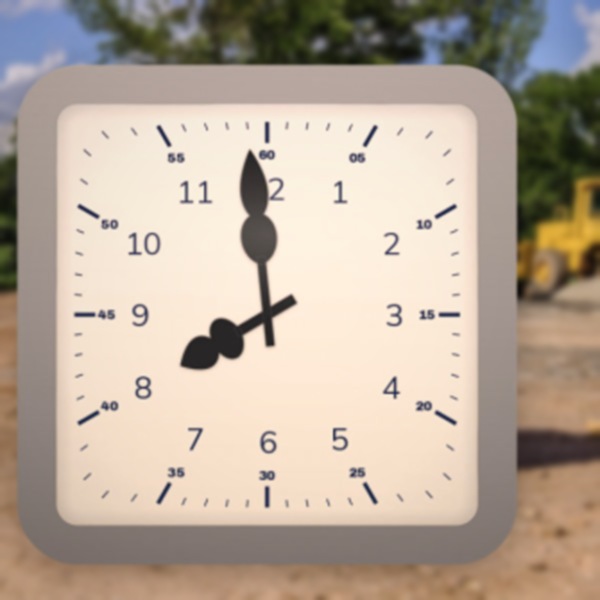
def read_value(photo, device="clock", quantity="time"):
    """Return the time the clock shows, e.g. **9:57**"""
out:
**7:59**
